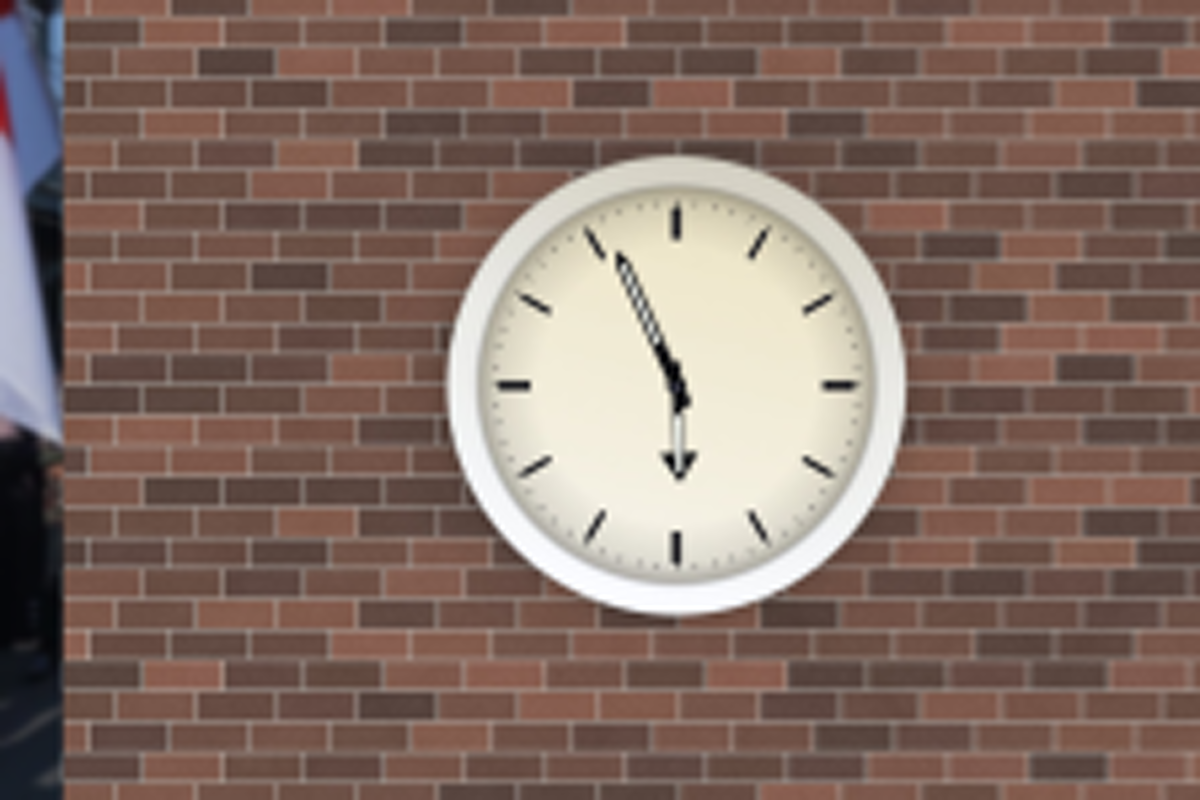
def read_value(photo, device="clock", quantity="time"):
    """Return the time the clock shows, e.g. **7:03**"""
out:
**5:56**
